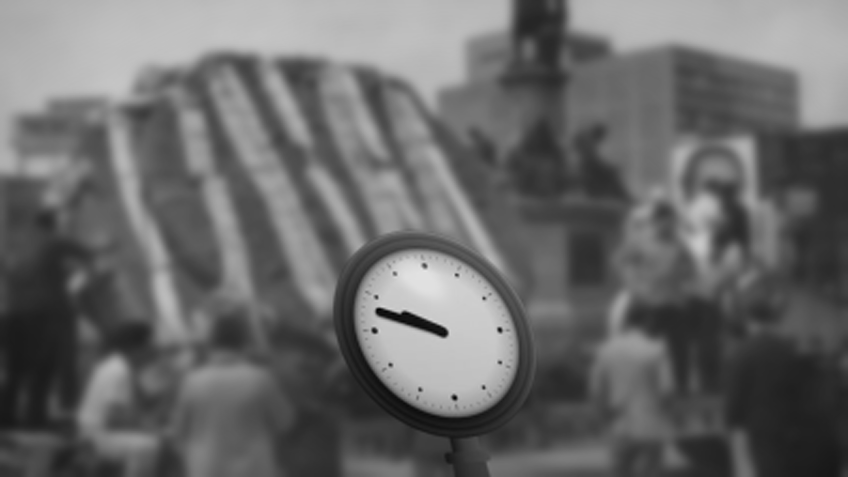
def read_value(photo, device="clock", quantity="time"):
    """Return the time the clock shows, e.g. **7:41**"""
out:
**9:48**
